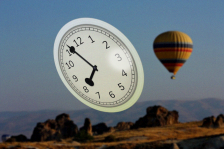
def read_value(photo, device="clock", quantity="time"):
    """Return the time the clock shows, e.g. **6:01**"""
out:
**7:56**
